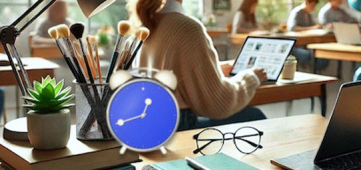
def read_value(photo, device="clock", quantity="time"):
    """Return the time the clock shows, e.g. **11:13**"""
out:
**12:42**
